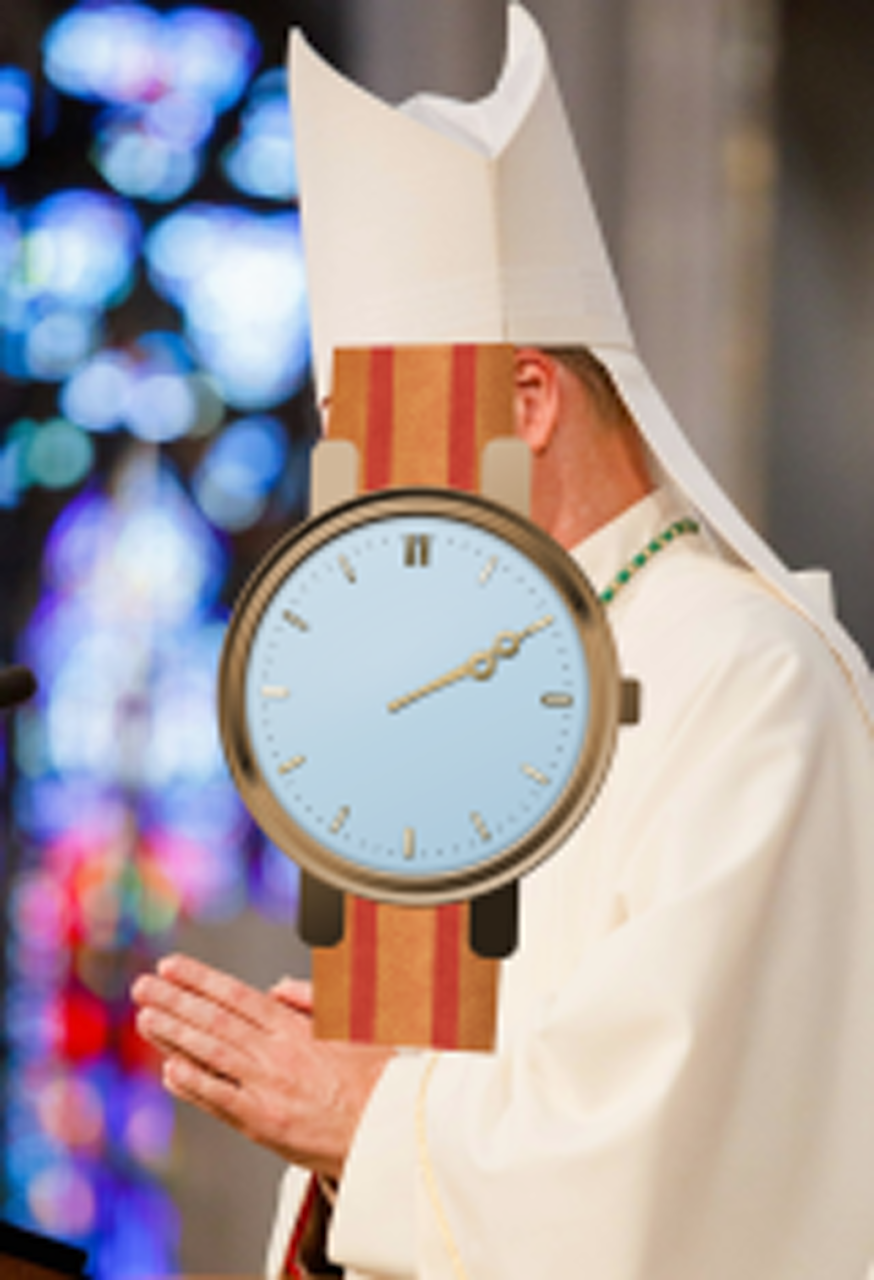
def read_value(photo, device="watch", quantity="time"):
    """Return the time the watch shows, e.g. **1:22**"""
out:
**2:10**
